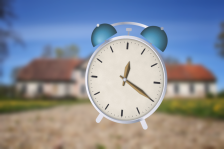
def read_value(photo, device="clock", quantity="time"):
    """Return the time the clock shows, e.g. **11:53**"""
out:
**12:20**
